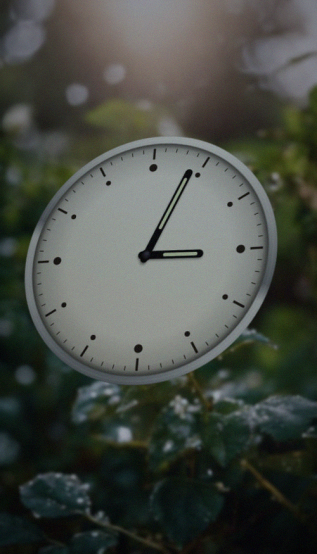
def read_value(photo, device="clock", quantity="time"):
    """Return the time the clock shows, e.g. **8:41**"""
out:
**3:04**
